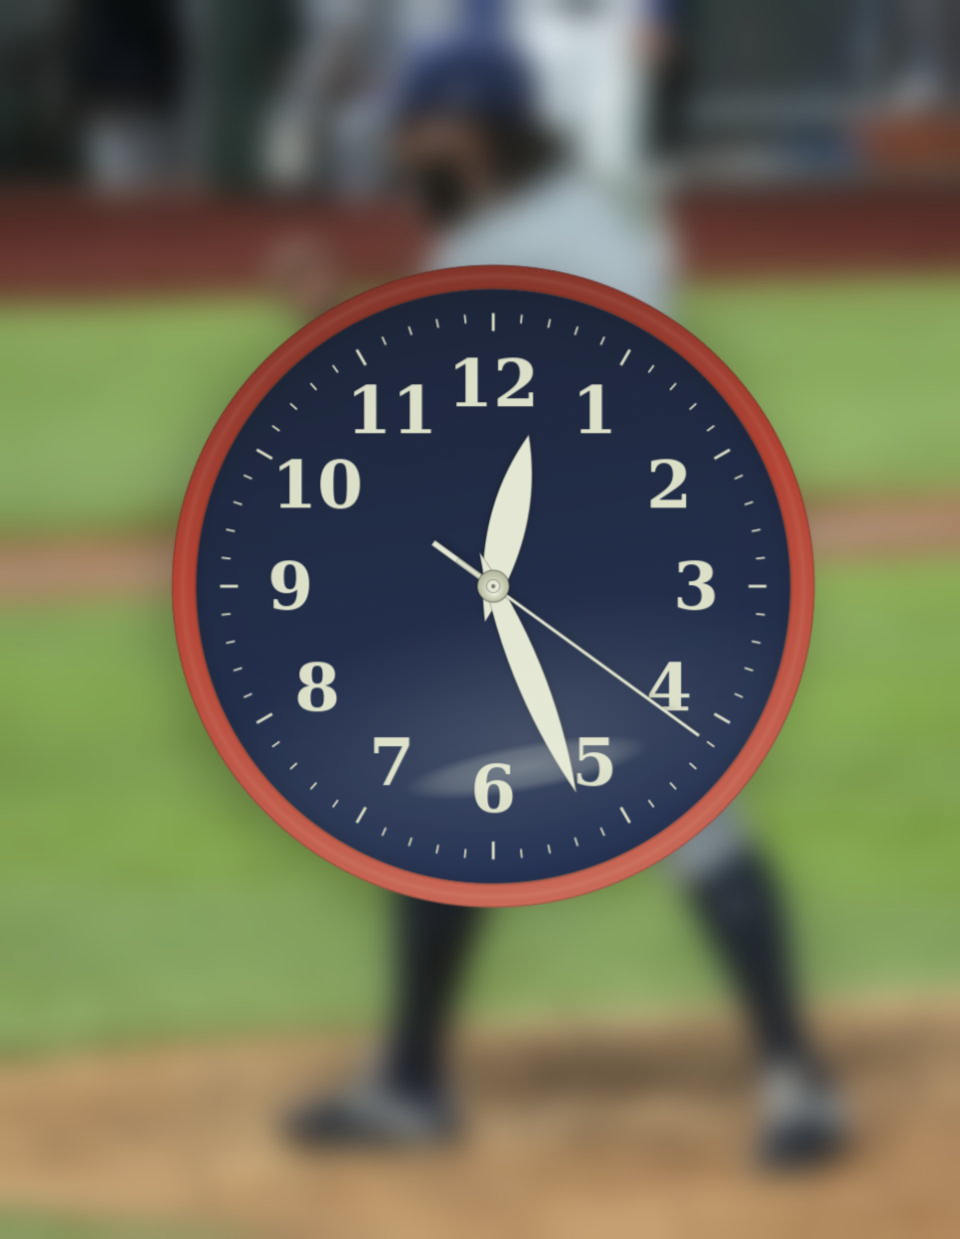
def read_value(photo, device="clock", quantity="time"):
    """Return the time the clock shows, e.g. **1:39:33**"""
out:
**12:26:21**
